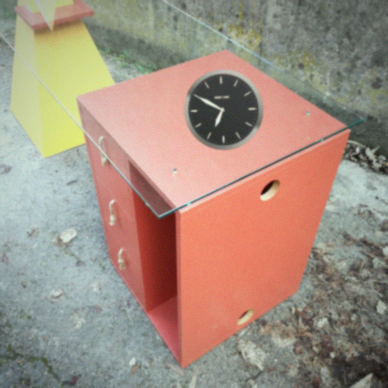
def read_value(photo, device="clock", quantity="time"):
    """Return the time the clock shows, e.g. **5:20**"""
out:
**6:50**
